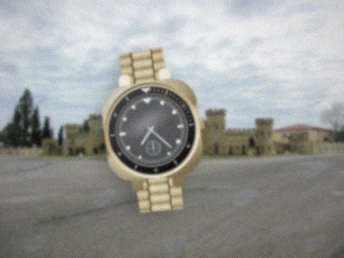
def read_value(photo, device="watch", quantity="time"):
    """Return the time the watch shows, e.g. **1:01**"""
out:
**7:23**
